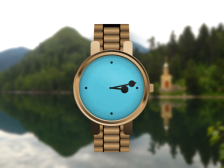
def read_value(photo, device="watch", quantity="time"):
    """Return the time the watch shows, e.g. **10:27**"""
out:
**3:13**
